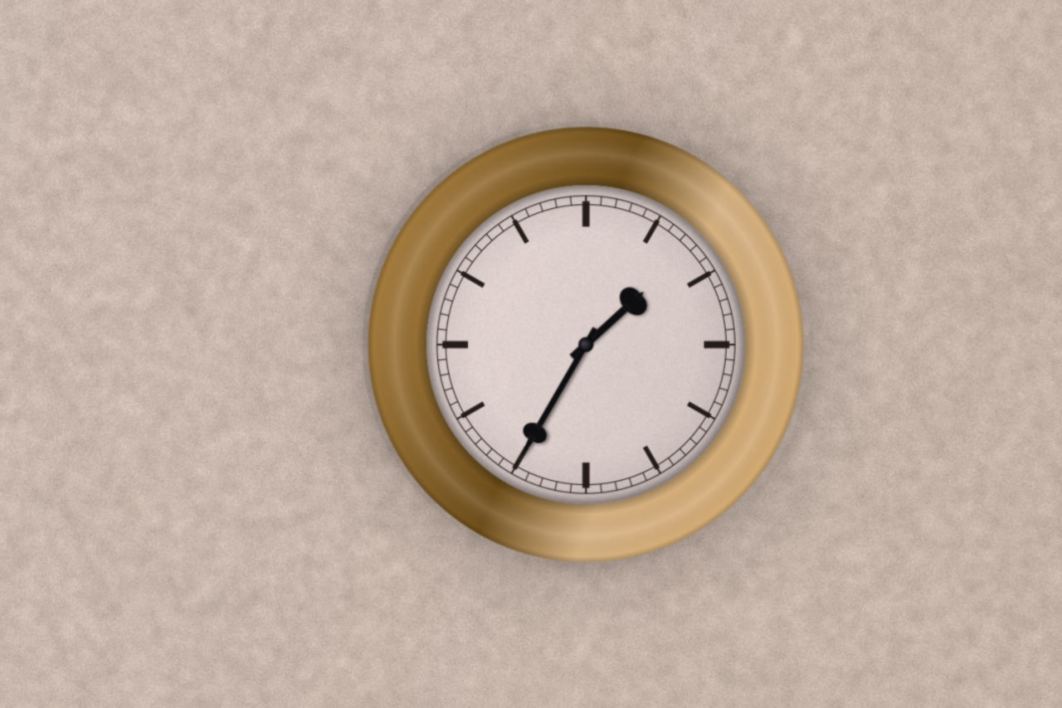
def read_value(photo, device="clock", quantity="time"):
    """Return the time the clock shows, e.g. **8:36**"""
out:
**1:35**
